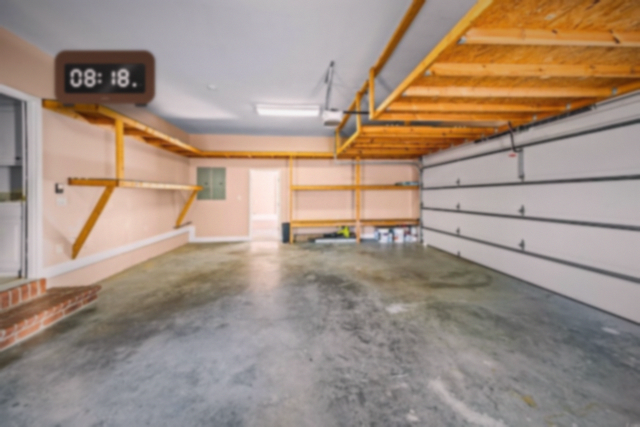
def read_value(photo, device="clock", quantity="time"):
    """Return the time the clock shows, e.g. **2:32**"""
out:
**8:18**
